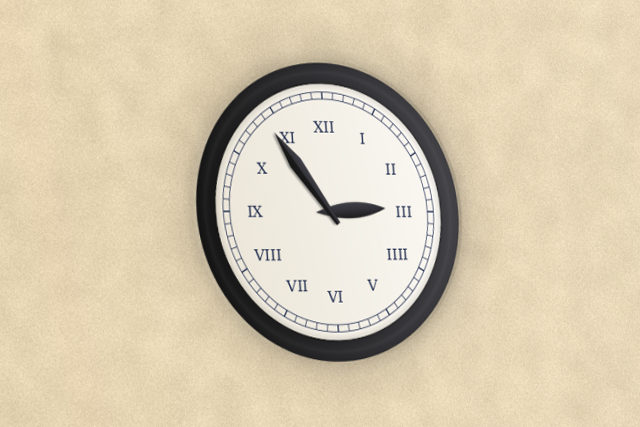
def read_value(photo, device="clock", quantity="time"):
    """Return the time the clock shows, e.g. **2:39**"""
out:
**2:54**
